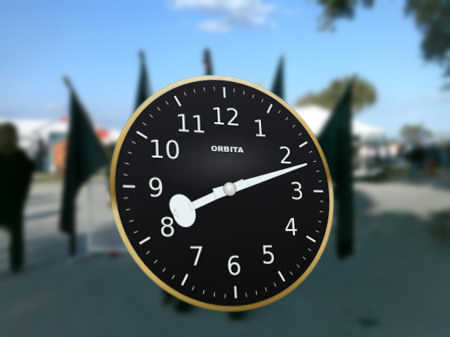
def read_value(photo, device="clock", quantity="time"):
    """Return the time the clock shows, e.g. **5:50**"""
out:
**8:12**
